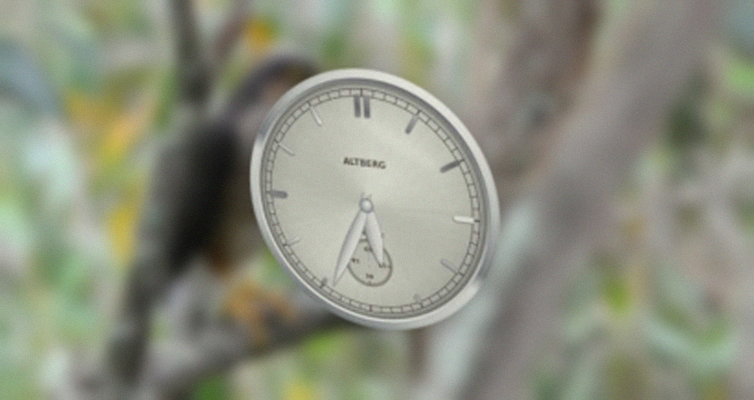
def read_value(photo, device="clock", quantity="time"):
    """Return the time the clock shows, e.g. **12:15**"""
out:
**5:34**
